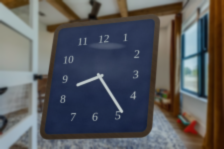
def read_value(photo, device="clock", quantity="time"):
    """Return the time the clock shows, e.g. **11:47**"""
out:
**8:24**
